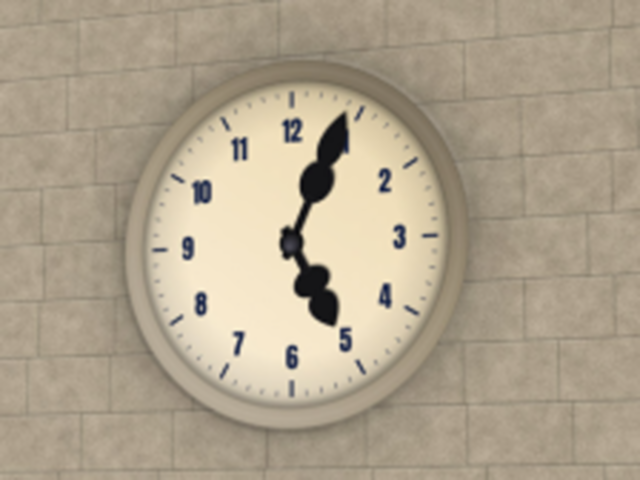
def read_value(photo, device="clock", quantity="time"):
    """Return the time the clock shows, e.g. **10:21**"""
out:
**5:04**
